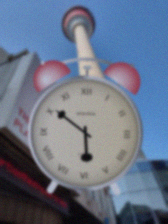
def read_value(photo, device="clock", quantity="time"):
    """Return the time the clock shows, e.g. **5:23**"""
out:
**5:51**
